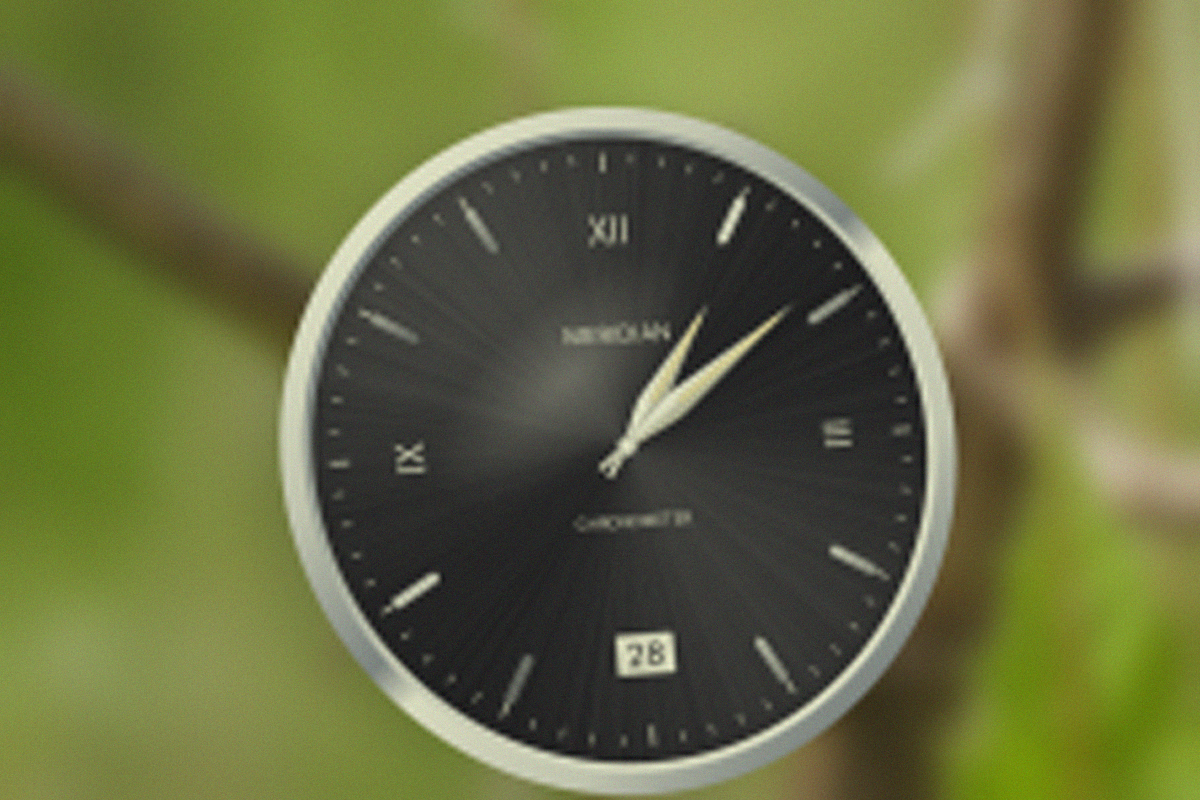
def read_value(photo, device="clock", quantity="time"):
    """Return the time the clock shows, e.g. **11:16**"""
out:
**1:09**
